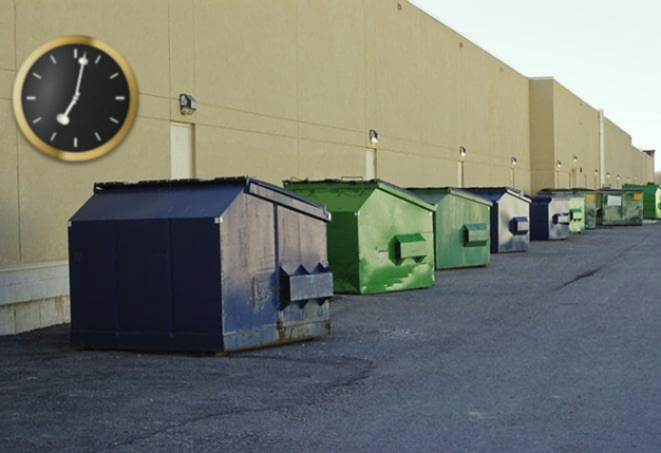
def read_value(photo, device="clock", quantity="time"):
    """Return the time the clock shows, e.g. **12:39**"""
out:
**7:02**
